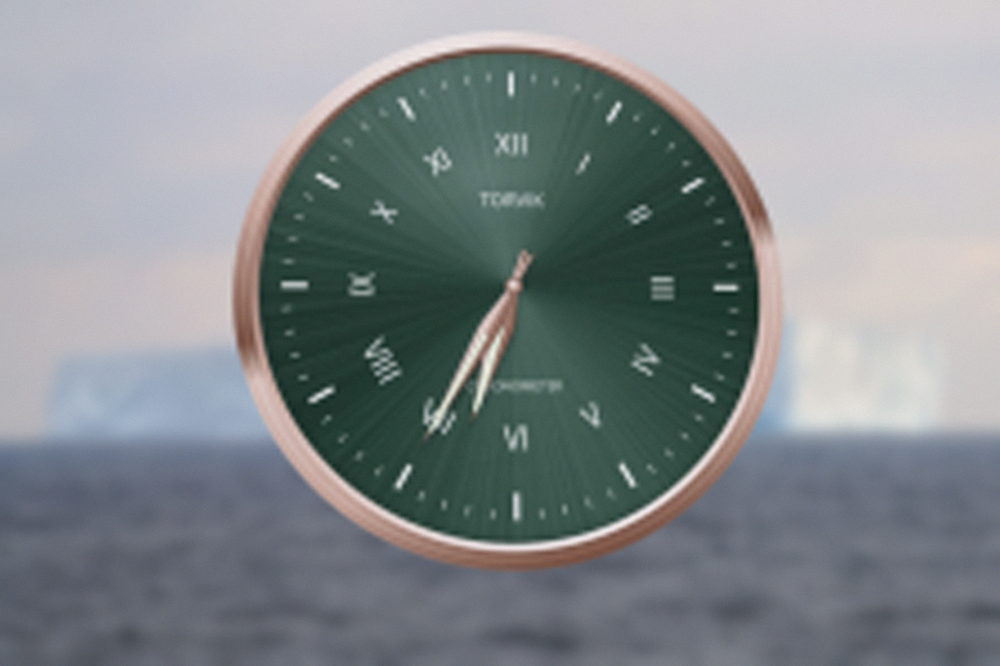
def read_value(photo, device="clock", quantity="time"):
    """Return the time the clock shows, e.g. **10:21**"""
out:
**6:35**
